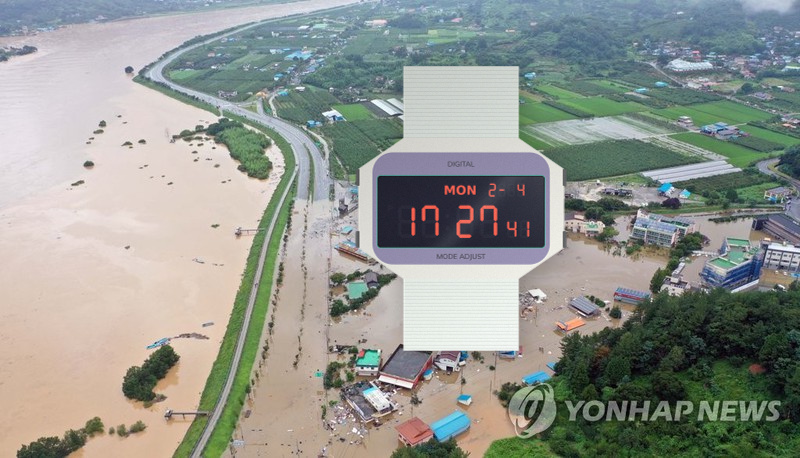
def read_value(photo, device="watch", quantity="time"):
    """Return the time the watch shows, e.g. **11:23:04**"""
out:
**17:27:41**
